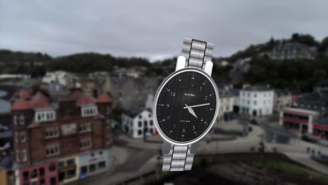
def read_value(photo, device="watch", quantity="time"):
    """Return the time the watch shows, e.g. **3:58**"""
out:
**4:13**
